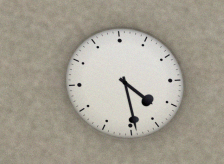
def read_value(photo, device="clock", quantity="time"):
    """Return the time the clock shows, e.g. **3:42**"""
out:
**4:29**
